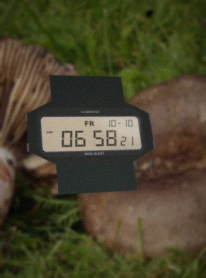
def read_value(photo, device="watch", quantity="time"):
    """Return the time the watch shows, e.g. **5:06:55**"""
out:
**6:58:21**
